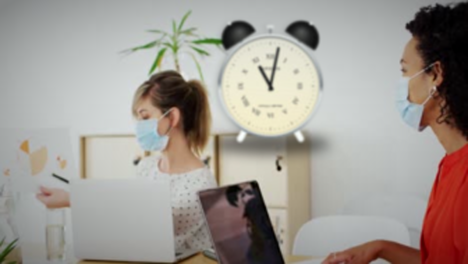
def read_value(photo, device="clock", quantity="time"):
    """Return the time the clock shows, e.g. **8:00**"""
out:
**11:02**
